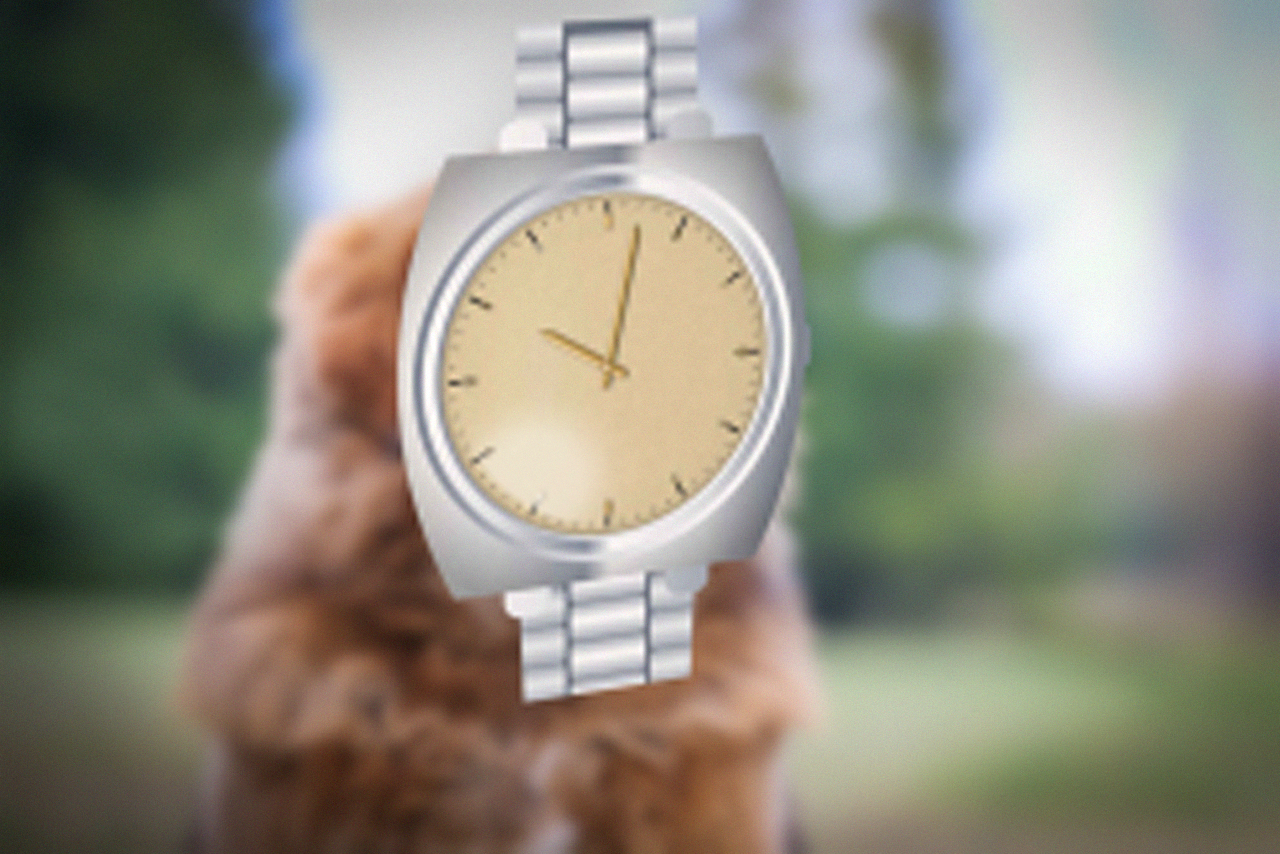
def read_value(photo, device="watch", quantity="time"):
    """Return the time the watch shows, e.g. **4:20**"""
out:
**10:02**
